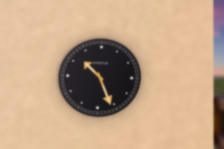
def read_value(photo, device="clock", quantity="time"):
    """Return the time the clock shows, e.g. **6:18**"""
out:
**10:26**
